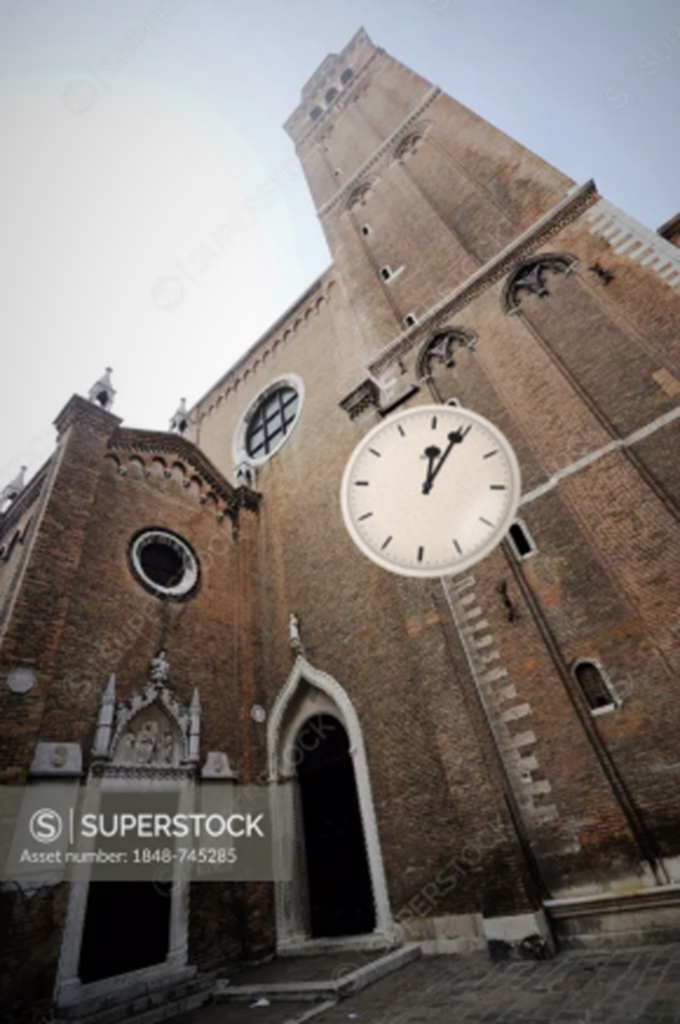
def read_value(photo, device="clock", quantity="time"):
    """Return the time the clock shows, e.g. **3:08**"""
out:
**12:04**
